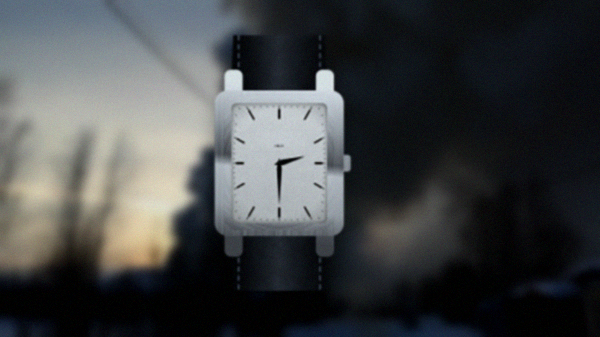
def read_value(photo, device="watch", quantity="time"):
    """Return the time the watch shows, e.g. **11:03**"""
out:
**2:30**
